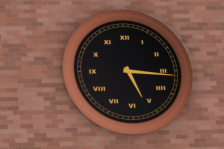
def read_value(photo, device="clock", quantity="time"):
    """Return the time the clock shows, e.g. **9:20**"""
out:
**5:16**
